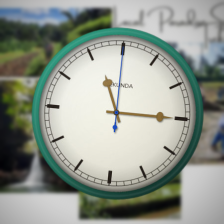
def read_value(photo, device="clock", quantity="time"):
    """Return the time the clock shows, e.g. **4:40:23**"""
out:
**11:15:00**
